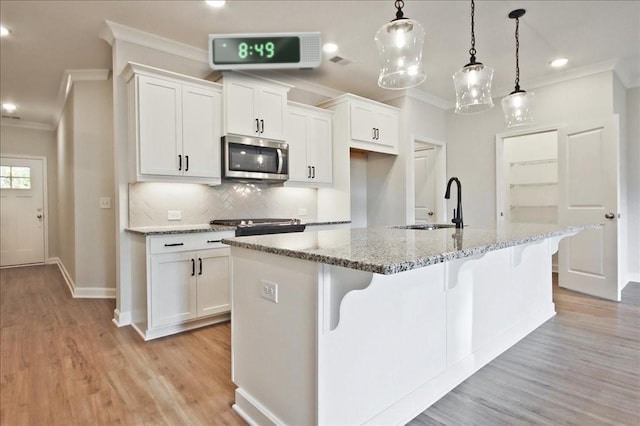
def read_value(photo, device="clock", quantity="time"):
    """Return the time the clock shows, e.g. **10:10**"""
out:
**8:49**
